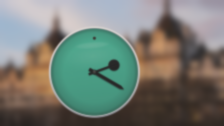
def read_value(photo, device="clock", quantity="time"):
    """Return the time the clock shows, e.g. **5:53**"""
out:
**2:20**
